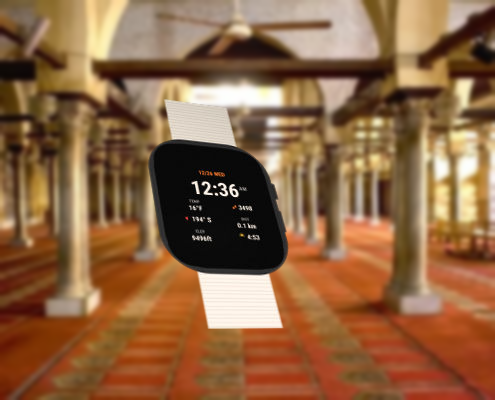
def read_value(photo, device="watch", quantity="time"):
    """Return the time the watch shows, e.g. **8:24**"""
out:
**12:36**
